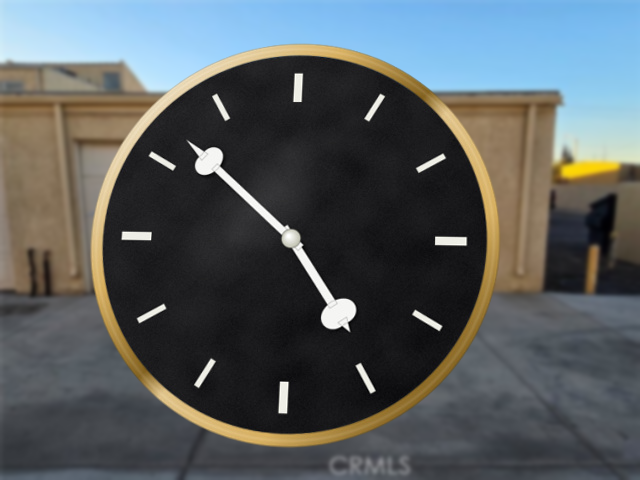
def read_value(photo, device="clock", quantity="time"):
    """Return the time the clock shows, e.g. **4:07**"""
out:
**4:52**
